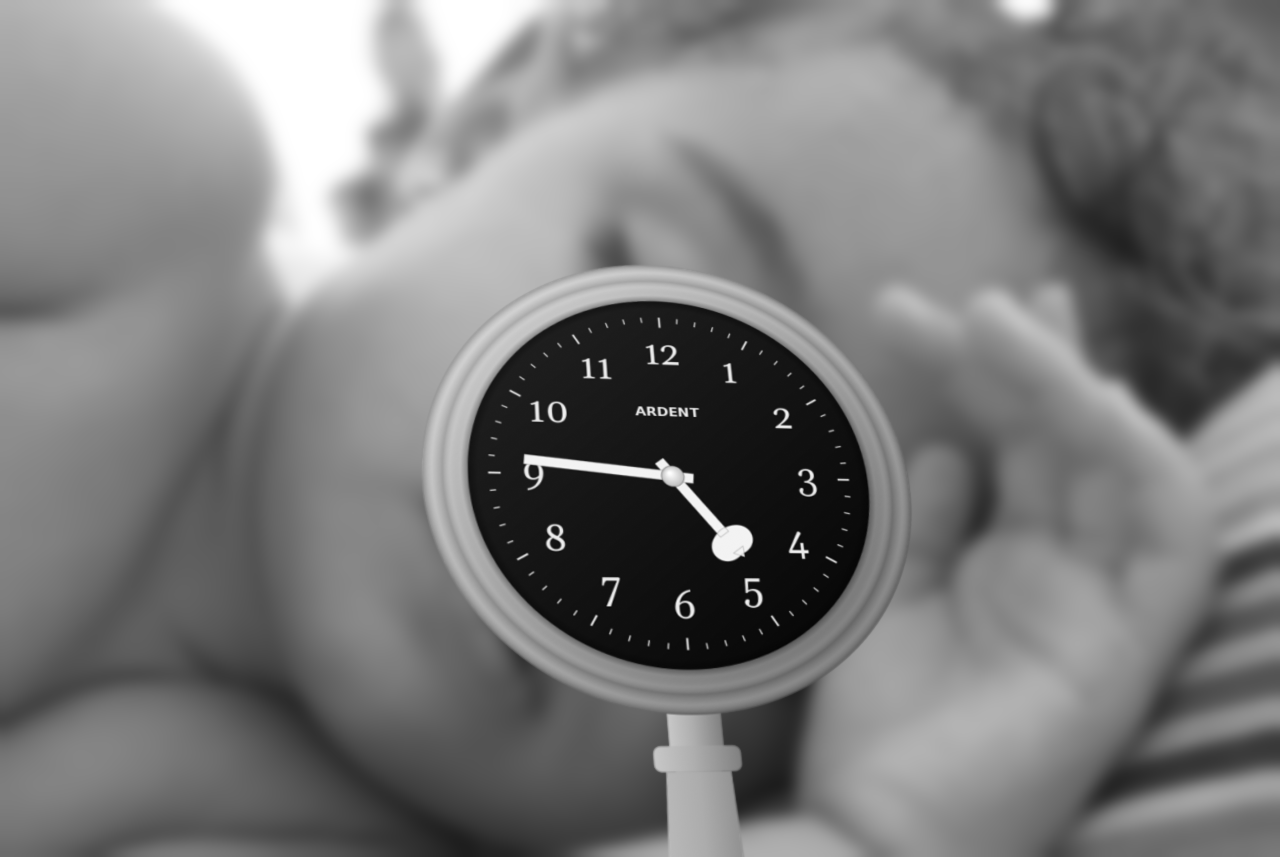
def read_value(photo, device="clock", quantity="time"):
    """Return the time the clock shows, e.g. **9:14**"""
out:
**4:46**
